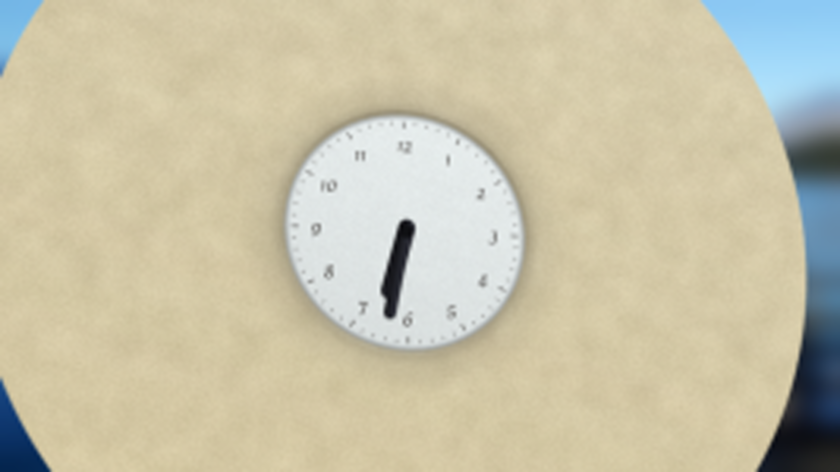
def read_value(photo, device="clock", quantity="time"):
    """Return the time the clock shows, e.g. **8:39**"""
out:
**6:32**
